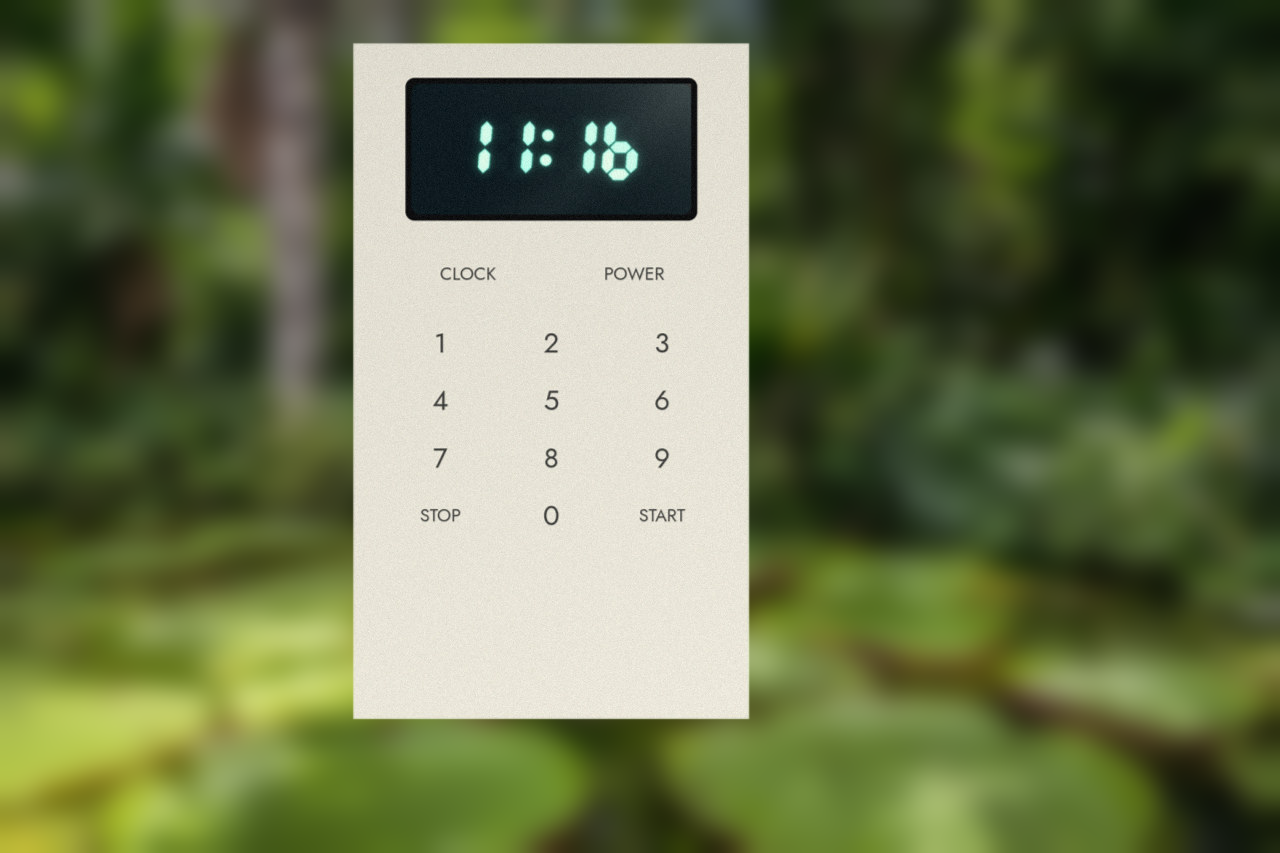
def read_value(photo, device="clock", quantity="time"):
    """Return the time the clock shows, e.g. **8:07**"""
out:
**11:16**
